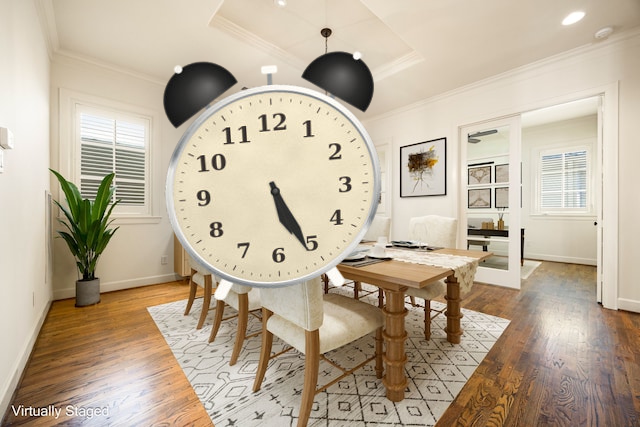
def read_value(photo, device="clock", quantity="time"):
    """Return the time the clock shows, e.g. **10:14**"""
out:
**5:26**
